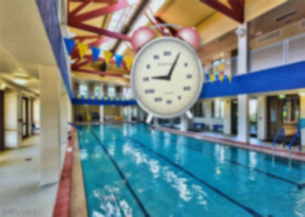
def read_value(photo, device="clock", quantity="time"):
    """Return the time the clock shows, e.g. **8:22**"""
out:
**9:05**
